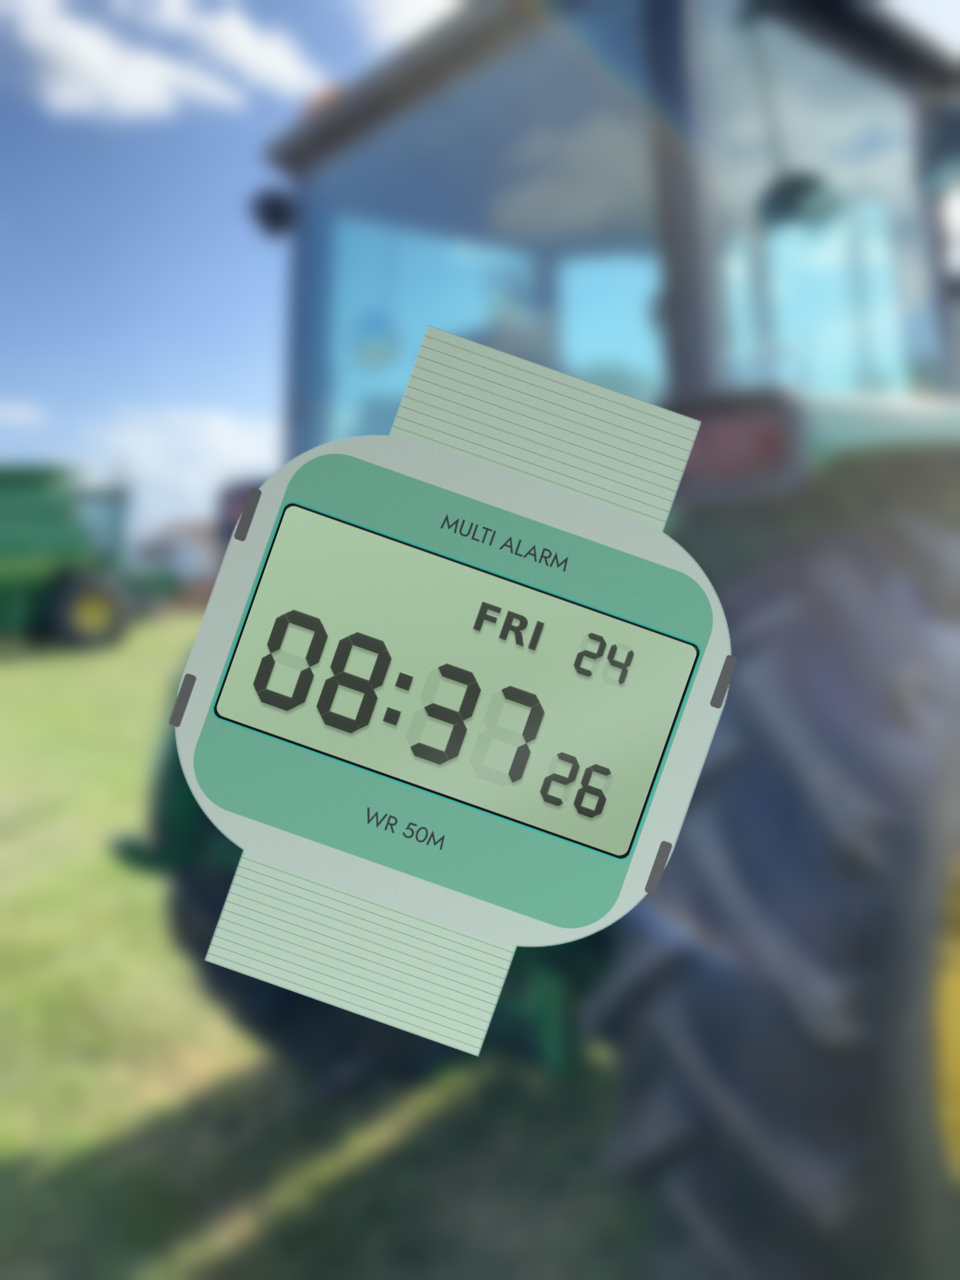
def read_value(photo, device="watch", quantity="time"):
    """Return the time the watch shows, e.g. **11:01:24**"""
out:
**8:37:26**
